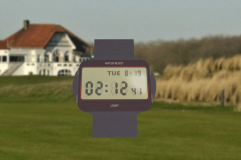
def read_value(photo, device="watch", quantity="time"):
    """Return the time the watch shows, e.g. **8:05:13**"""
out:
**2:12:41**
